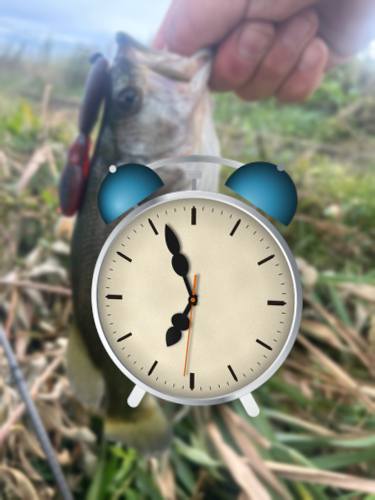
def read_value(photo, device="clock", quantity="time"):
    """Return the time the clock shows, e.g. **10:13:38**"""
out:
**6:56:31**
